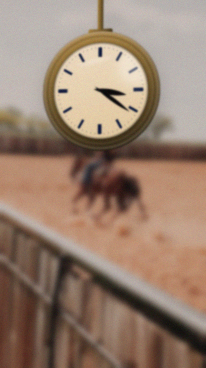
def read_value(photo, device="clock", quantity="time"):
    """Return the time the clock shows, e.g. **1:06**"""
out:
**3:21**
